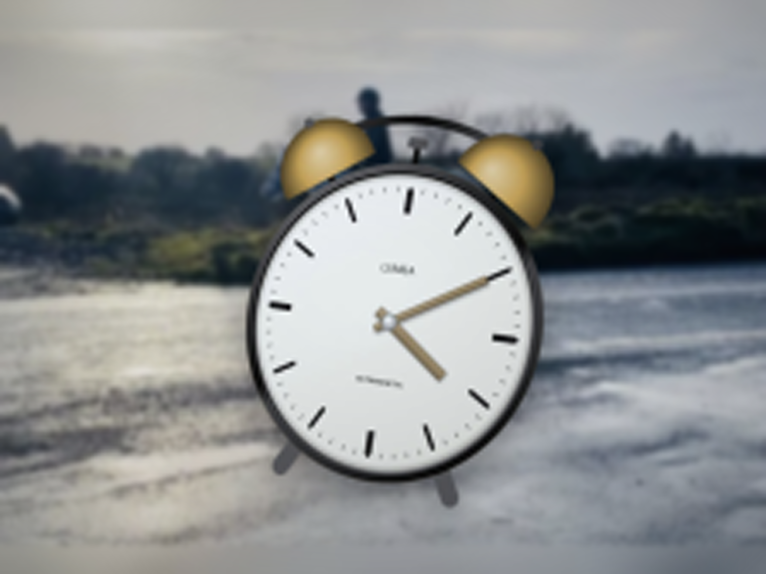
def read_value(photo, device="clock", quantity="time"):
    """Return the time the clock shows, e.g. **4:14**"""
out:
**4:10**
